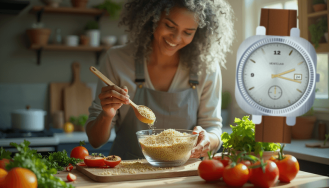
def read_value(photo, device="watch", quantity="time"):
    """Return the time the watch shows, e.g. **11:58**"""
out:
**2:17**
